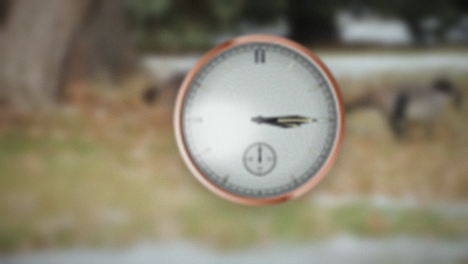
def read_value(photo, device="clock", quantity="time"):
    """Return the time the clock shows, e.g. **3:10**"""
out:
**3:15**
